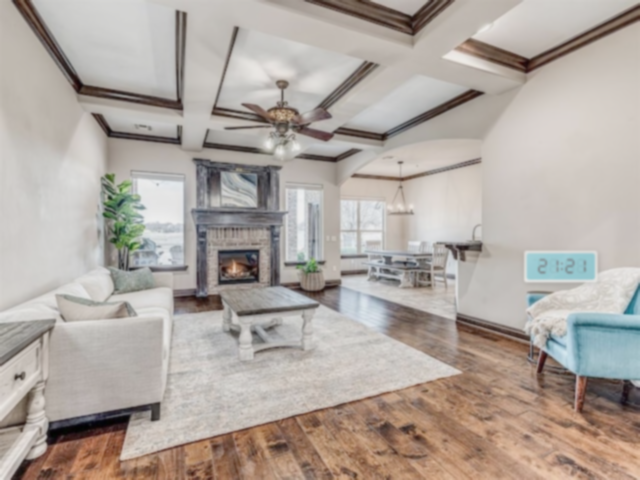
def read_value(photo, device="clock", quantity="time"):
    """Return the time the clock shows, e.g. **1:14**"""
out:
**21:21**
